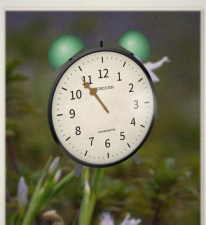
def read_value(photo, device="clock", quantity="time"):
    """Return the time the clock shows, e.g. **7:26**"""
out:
**10:54**
